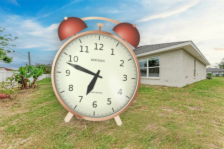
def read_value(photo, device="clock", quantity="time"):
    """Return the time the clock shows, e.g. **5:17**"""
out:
**6:48**
